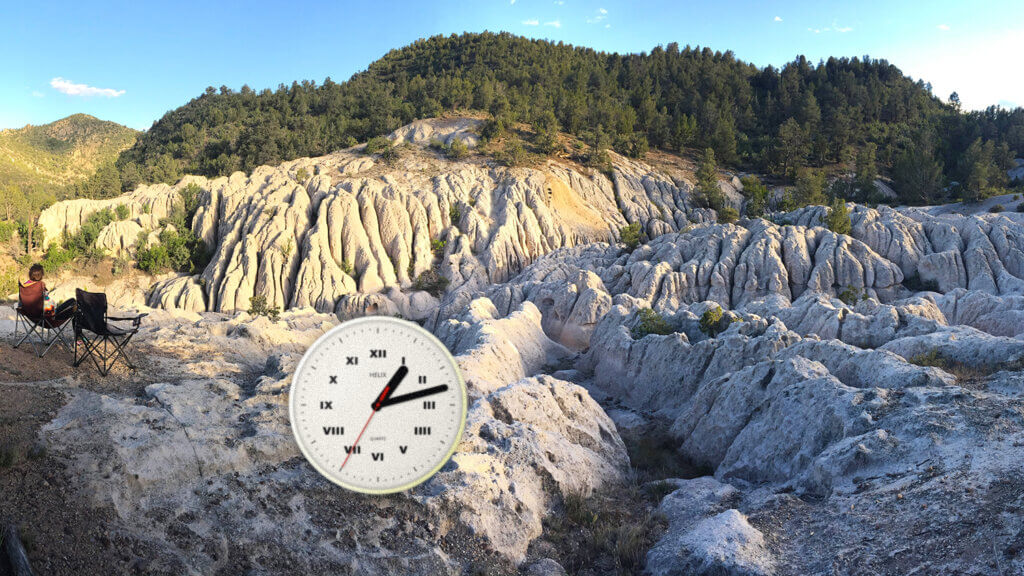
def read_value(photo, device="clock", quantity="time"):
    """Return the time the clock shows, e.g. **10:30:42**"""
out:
**1:12:35**
